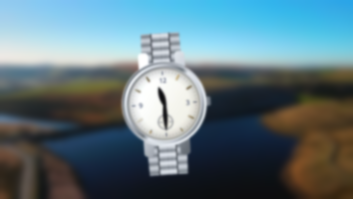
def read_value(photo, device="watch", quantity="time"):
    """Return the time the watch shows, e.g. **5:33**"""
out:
**11:30**
